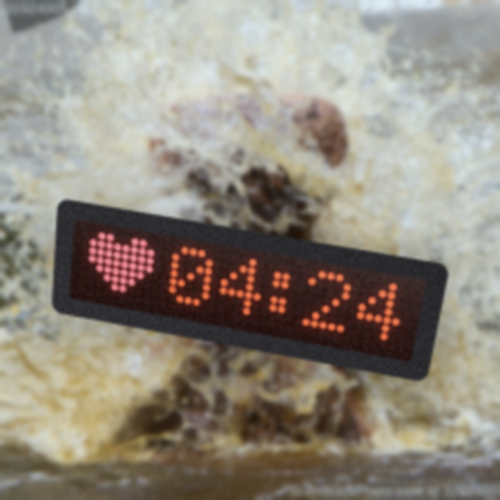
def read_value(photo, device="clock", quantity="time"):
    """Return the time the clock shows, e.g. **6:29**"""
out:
**4:24**
